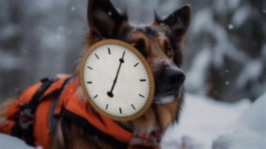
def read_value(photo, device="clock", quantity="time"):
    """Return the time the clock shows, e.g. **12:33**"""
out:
**7:05**
